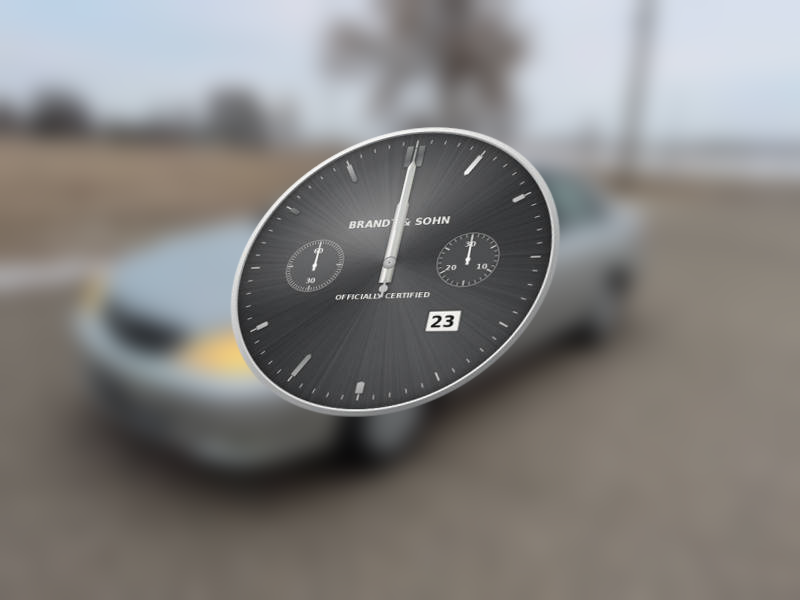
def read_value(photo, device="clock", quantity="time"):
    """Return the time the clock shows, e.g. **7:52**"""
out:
**12:00**
